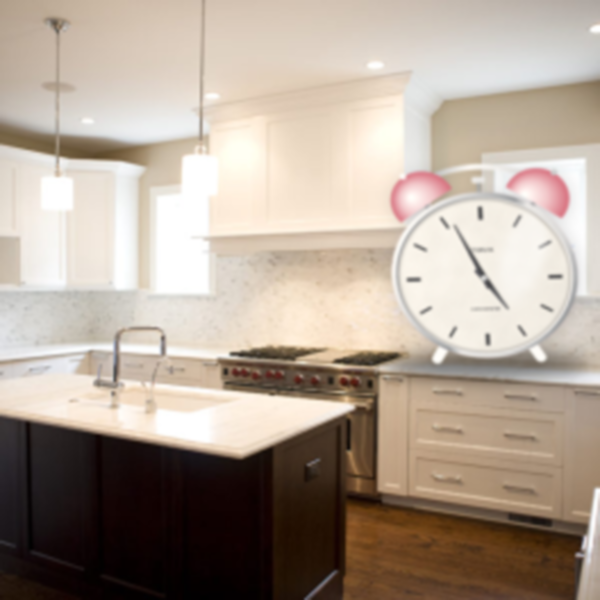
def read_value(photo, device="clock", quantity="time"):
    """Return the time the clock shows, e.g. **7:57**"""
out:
**4:56**
